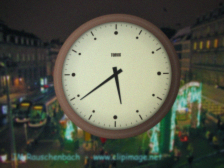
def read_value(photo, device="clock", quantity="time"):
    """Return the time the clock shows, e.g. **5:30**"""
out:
**5:39**
